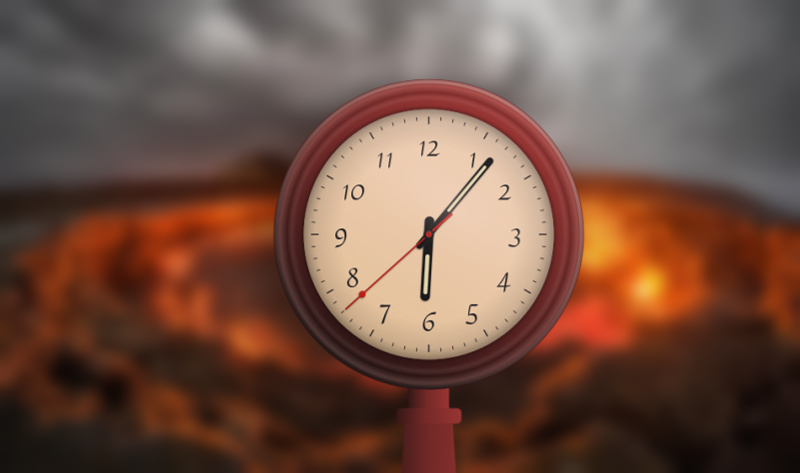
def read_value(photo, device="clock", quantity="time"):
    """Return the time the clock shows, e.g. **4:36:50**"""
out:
**6:06:38**
